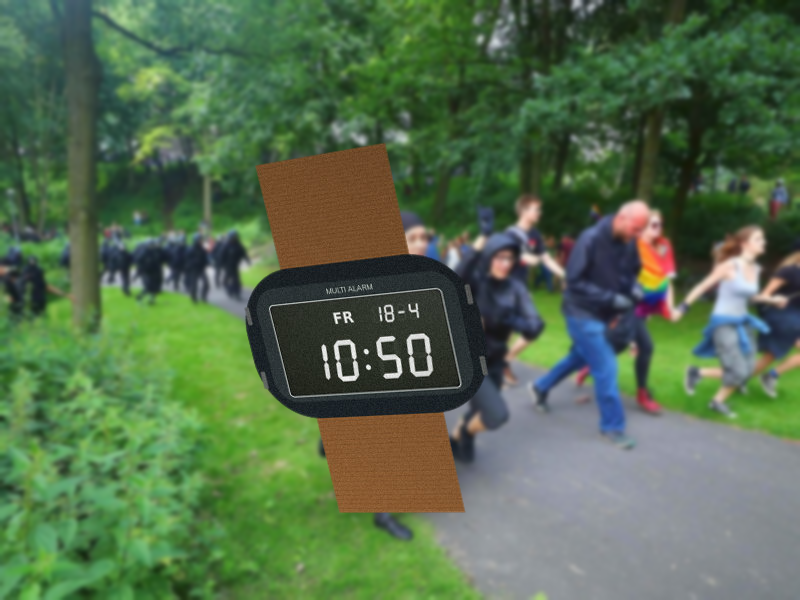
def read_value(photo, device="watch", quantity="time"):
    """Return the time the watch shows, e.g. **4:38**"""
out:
**10:50**
